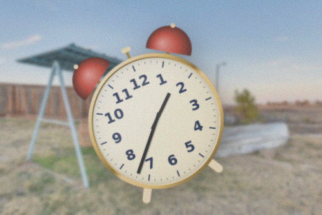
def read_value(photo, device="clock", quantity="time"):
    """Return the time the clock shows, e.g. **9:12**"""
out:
**1:37**
